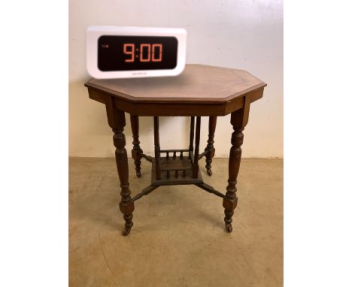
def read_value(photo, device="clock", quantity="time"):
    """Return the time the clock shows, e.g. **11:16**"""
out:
**9:00**
